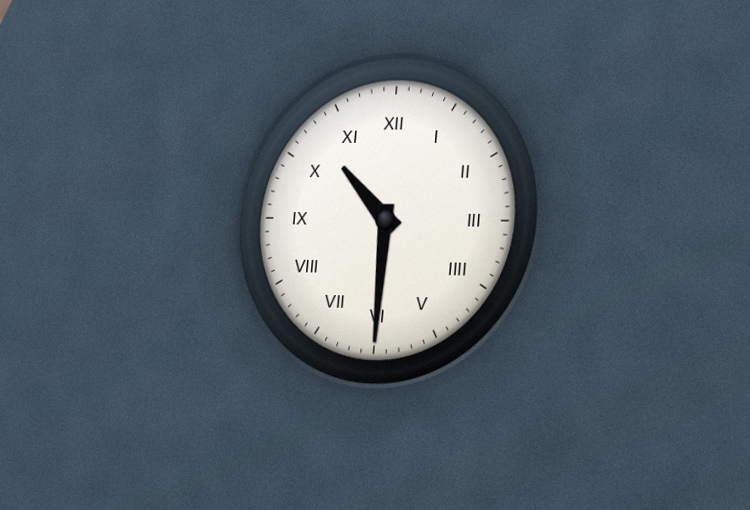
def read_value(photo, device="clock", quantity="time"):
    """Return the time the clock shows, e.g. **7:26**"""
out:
**10:30**
